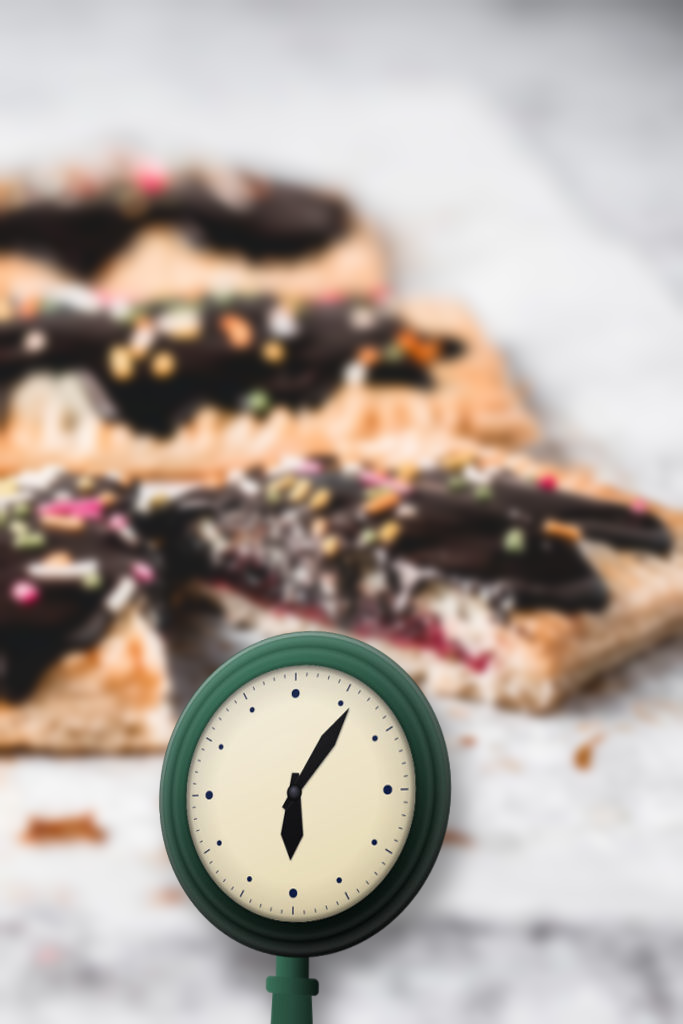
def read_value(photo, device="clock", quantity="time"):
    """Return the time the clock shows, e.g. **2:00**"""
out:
**6:06**
